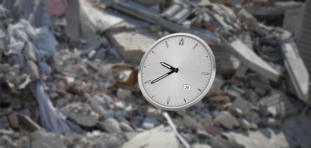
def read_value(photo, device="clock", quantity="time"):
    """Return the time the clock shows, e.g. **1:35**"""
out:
**9:39**
